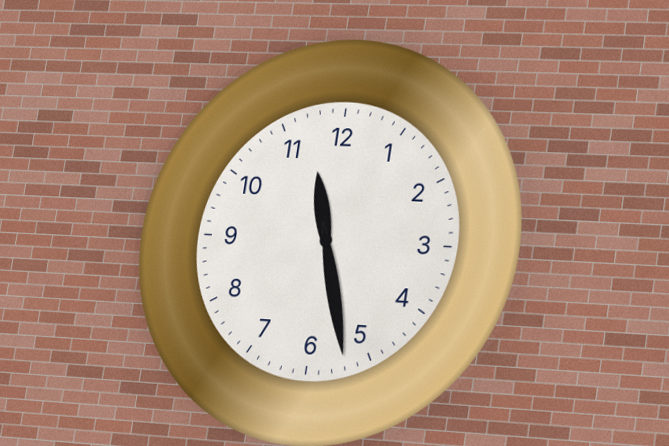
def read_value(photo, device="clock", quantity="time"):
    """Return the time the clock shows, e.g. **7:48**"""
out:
**11:27**
